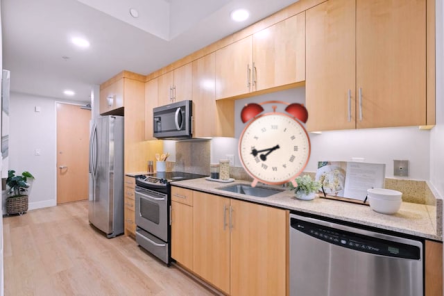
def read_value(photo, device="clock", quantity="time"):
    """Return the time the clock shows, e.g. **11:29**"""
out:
**7:43**
